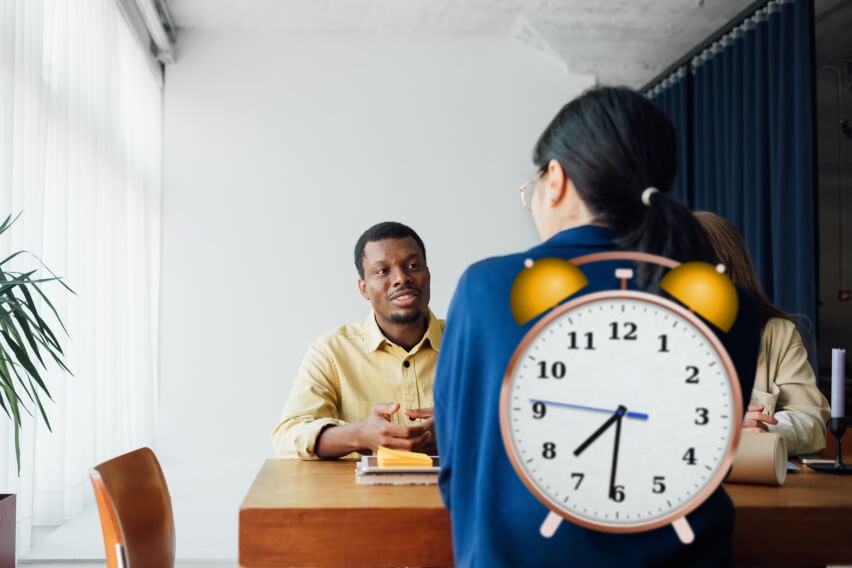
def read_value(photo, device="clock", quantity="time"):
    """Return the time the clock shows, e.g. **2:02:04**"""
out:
**7:30:46**
